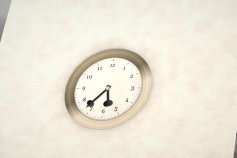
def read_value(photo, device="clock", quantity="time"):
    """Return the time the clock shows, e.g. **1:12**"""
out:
**5:37**
